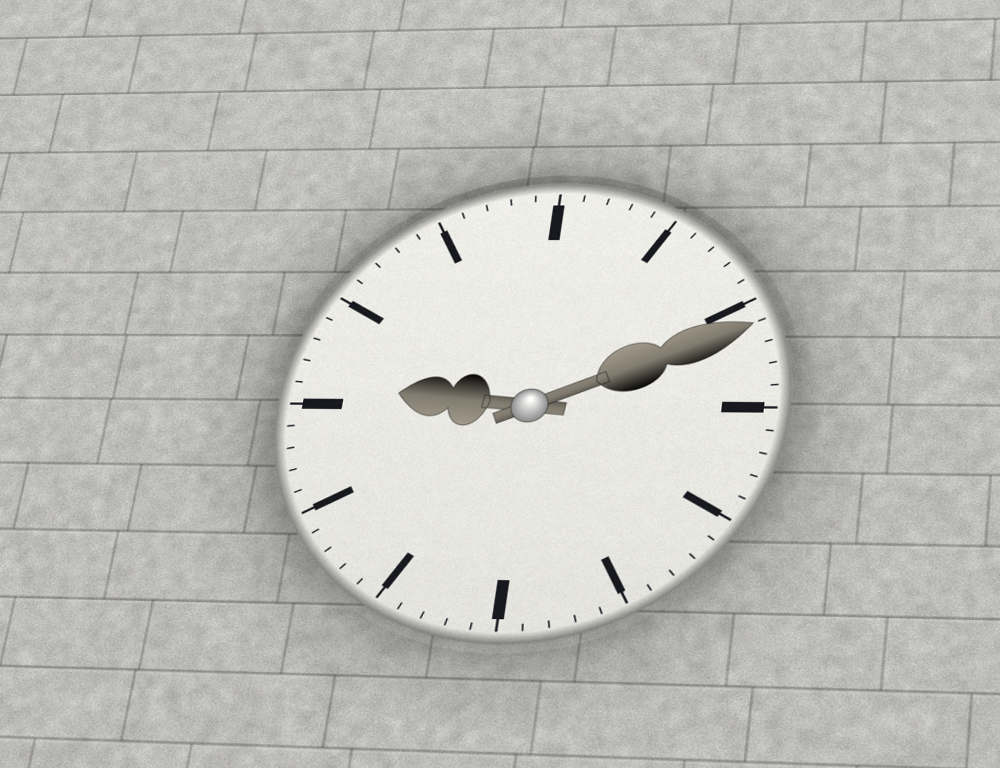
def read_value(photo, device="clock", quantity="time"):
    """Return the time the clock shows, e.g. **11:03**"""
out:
**9:11**
